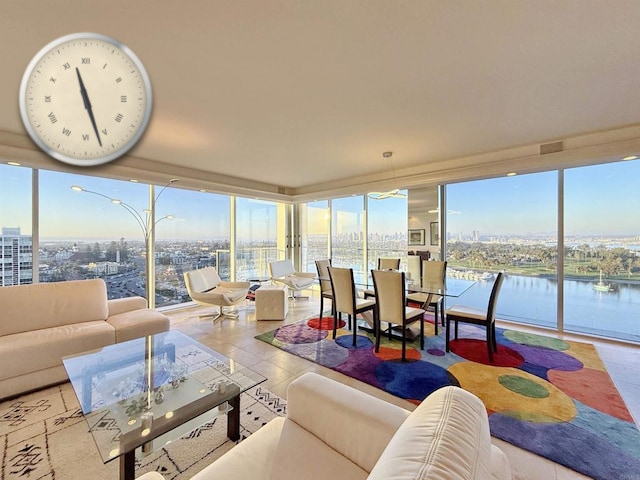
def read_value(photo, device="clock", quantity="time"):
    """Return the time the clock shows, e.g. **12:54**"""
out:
**11:27**
